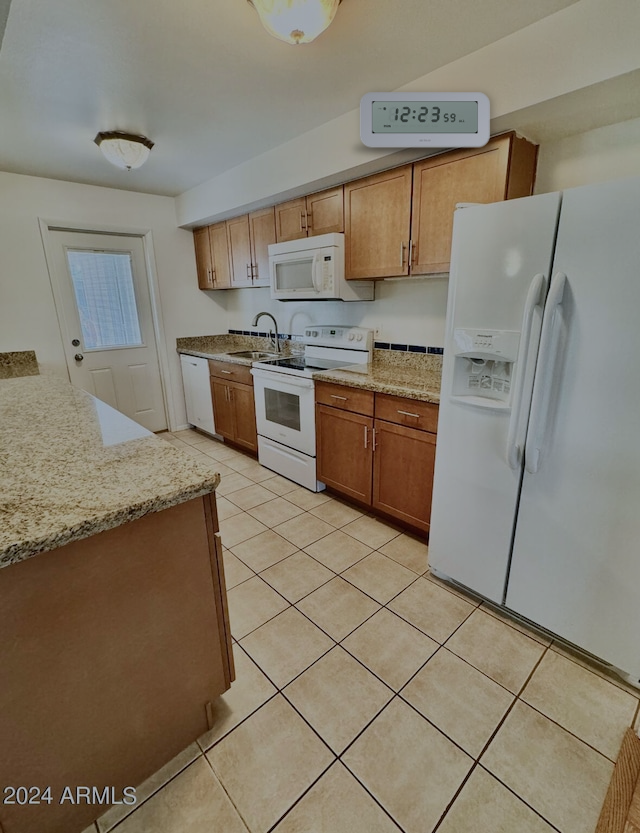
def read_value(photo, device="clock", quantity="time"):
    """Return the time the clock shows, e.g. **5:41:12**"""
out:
**12:23:59**
